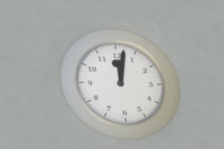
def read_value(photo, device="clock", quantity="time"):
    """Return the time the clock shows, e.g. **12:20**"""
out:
**12:02**
